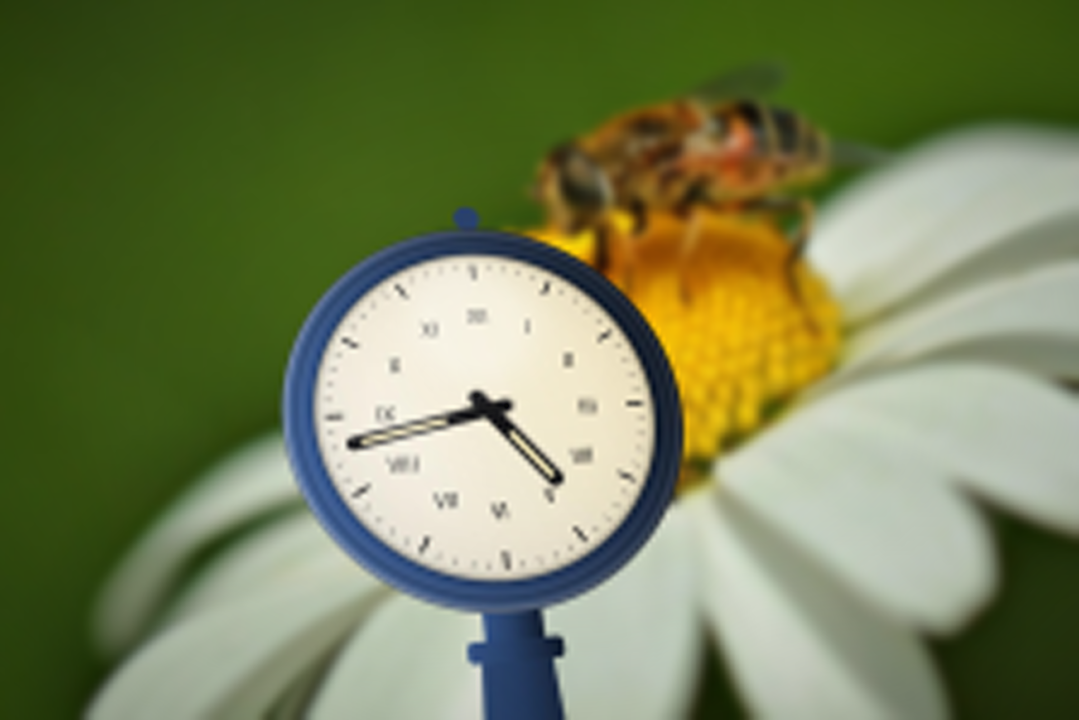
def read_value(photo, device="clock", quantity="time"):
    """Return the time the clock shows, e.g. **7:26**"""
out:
**4:43**
